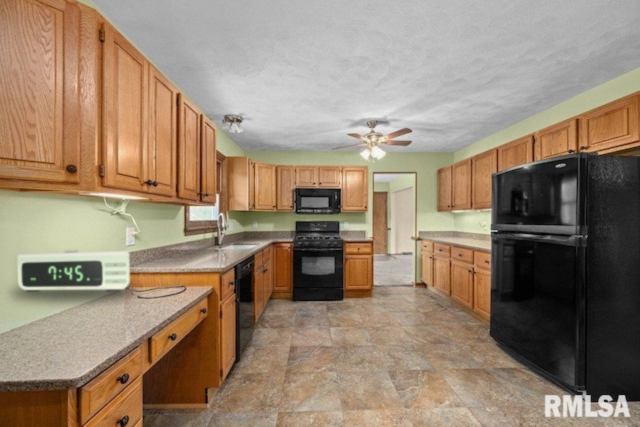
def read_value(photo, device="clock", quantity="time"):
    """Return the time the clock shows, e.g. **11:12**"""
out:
**7:45**
